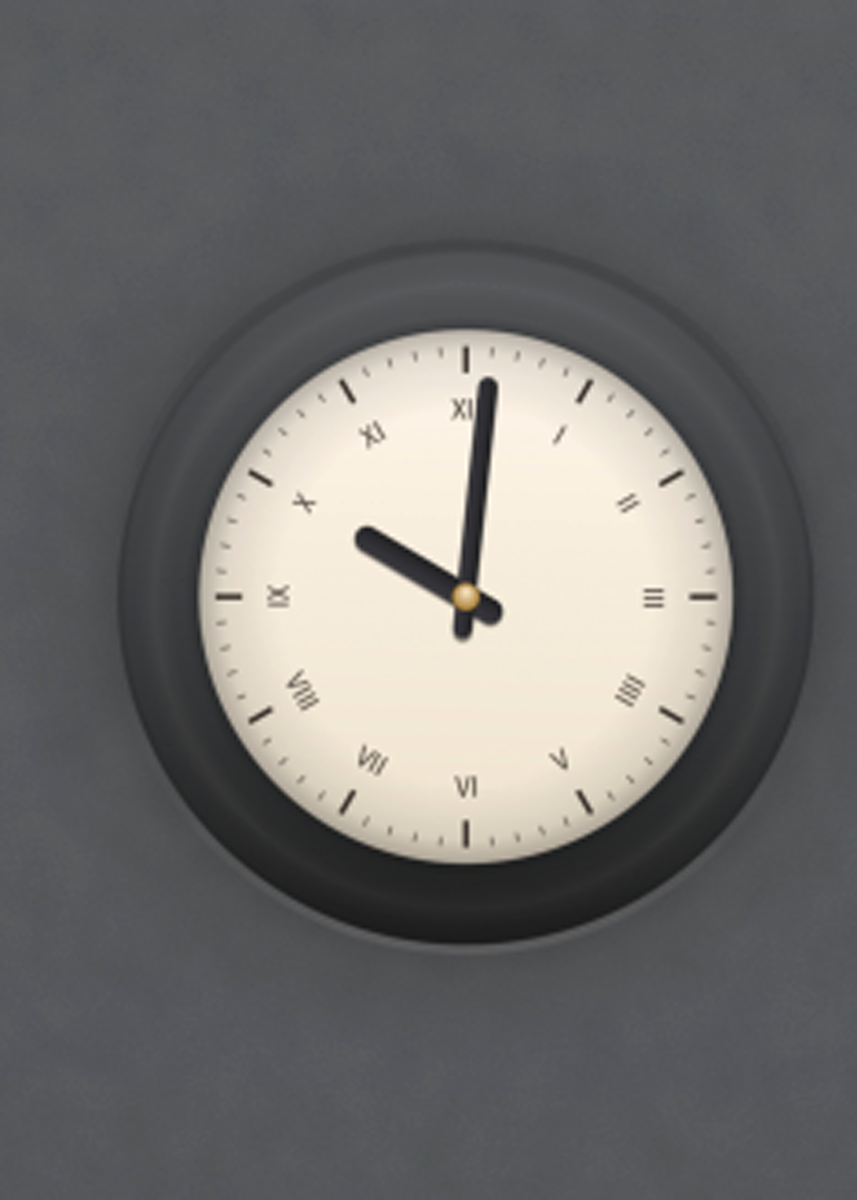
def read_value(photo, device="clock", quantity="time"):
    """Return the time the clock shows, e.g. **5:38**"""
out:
**10:01**
